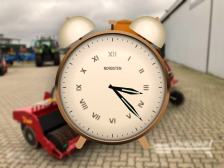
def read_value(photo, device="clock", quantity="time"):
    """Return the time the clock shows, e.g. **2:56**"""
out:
**3:23**
